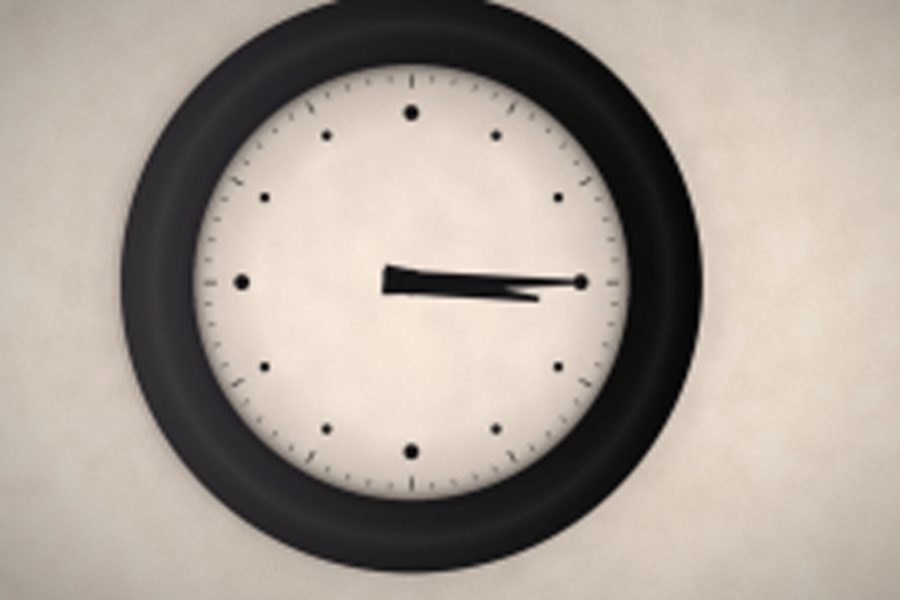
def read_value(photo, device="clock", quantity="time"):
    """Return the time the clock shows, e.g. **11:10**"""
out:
**3:15**
